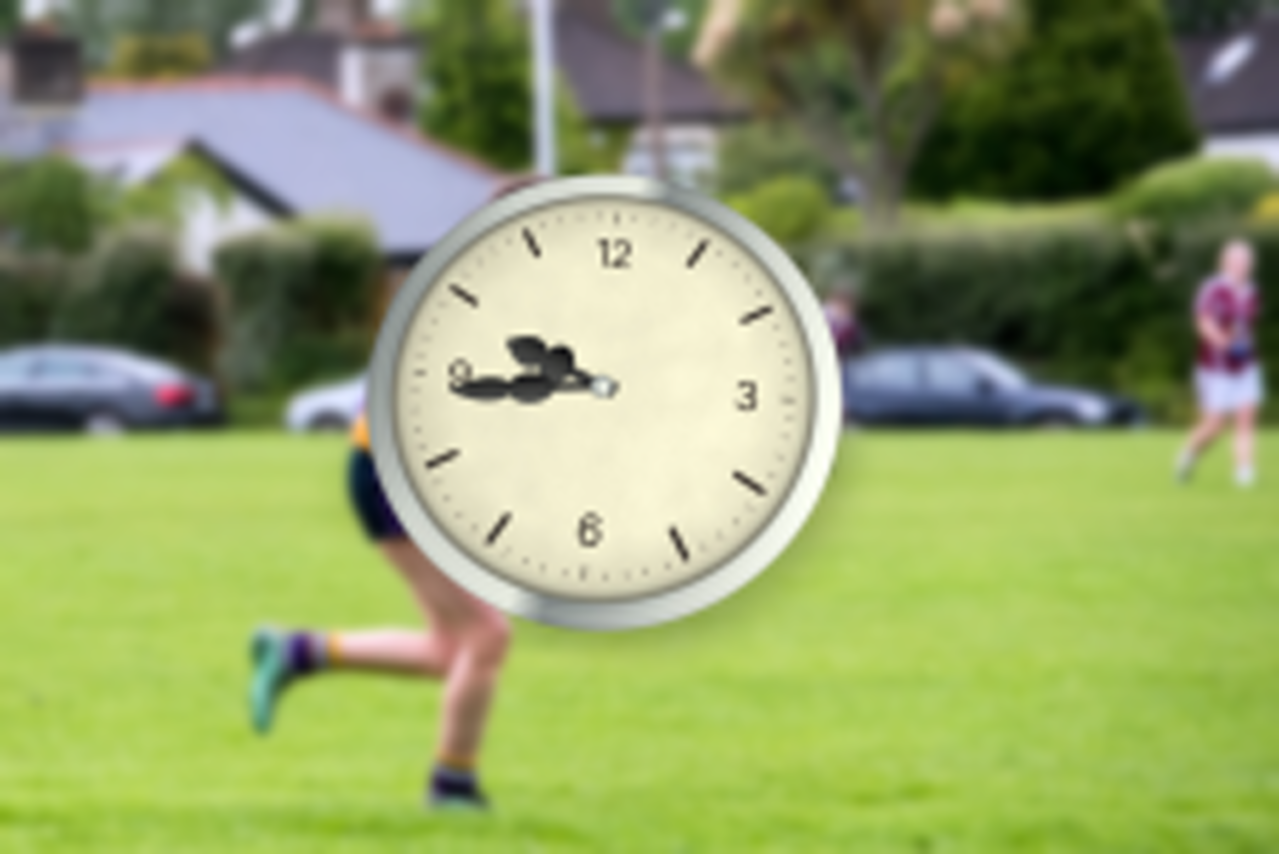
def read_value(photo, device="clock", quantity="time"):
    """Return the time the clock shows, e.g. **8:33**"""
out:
**9:44**
